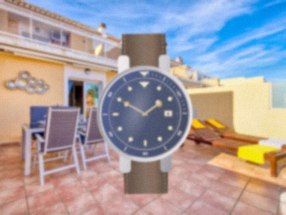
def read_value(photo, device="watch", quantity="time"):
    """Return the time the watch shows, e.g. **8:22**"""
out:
**1:50**
